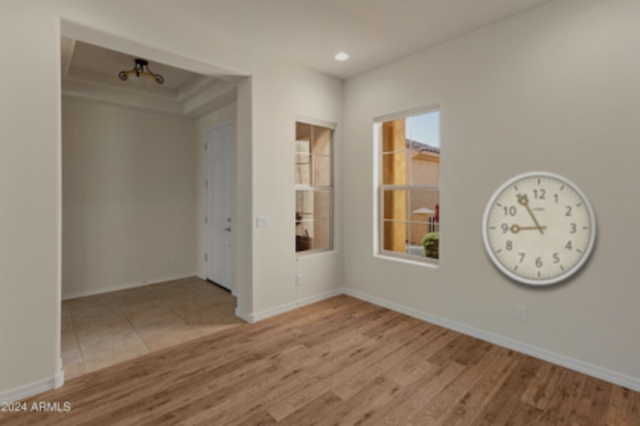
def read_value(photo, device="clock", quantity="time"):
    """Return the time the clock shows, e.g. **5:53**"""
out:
**8:55**
